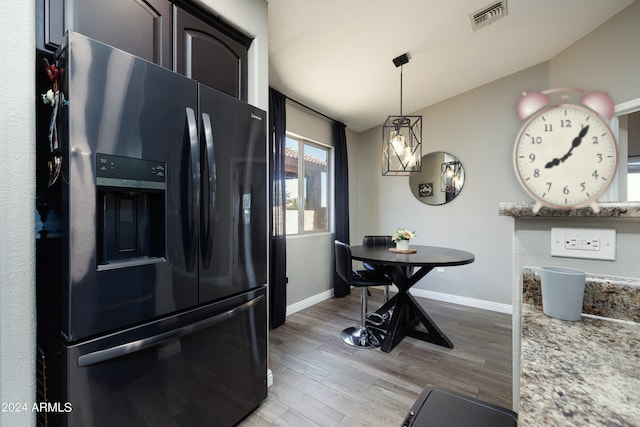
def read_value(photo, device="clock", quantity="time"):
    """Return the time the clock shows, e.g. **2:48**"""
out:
**8:06**
